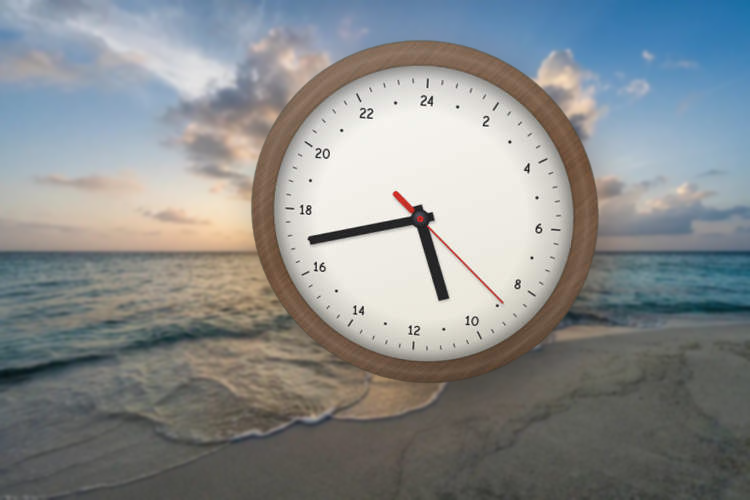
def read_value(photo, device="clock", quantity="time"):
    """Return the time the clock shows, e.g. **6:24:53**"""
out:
**10:42:22**
